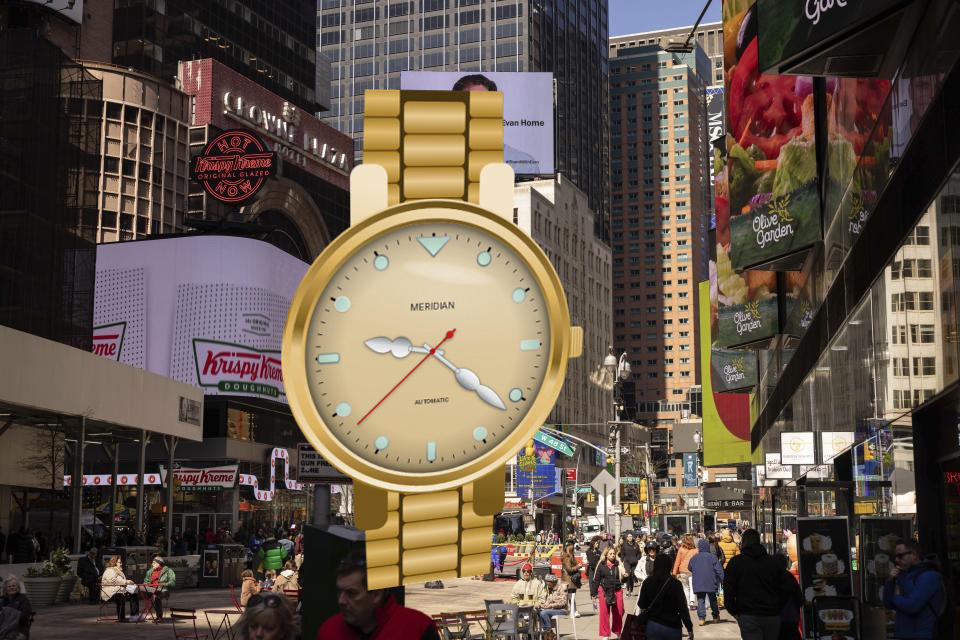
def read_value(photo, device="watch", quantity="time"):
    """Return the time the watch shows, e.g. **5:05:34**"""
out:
**9:21:38**
